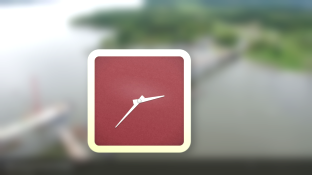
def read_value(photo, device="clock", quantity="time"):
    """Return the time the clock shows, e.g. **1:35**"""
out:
**2:37**
